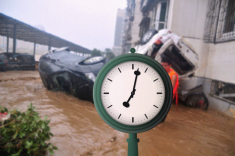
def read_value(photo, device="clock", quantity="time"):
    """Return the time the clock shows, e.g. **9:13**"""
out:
**7:02**
